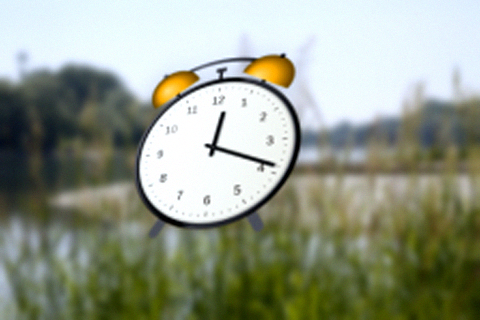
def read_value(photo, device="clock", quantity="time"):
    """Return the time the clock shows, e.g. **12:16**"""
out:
**12:19**
